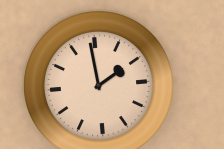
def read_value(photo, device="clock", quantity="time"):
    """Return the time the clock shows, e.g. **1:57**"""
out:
**1:59**
